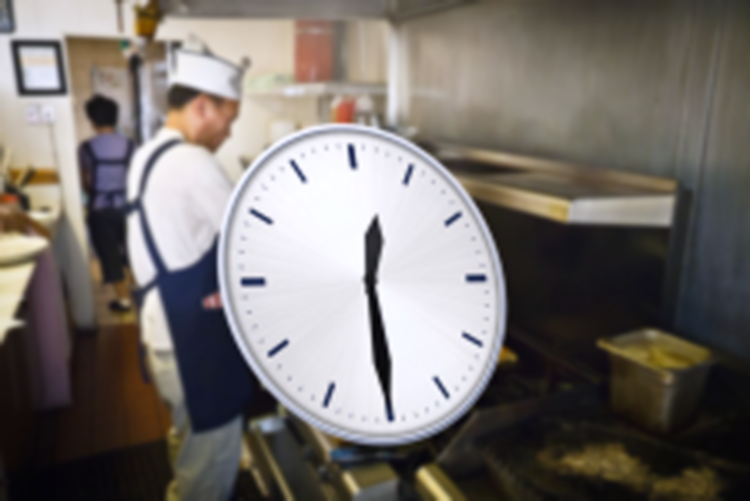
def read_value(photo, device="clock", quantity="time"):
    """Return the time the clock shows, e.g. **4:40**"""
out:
**12:30**
